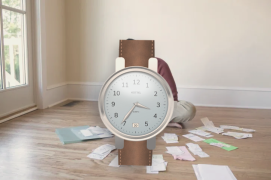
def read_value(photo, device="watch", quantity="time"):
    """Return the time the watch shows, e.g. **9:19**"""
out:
**3:36**
